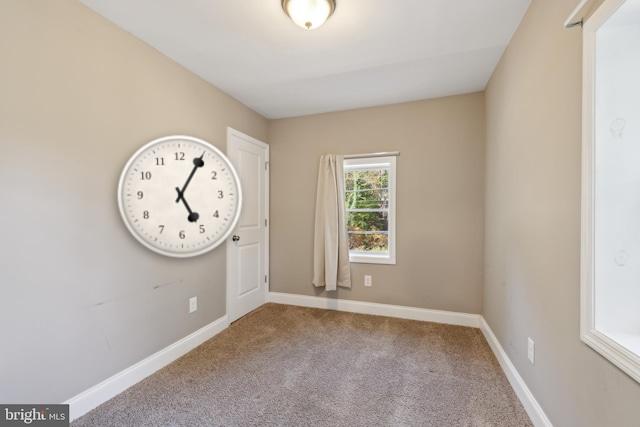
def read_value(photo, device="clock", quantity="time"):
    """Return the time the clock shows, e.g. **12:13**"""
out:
**5:05**
